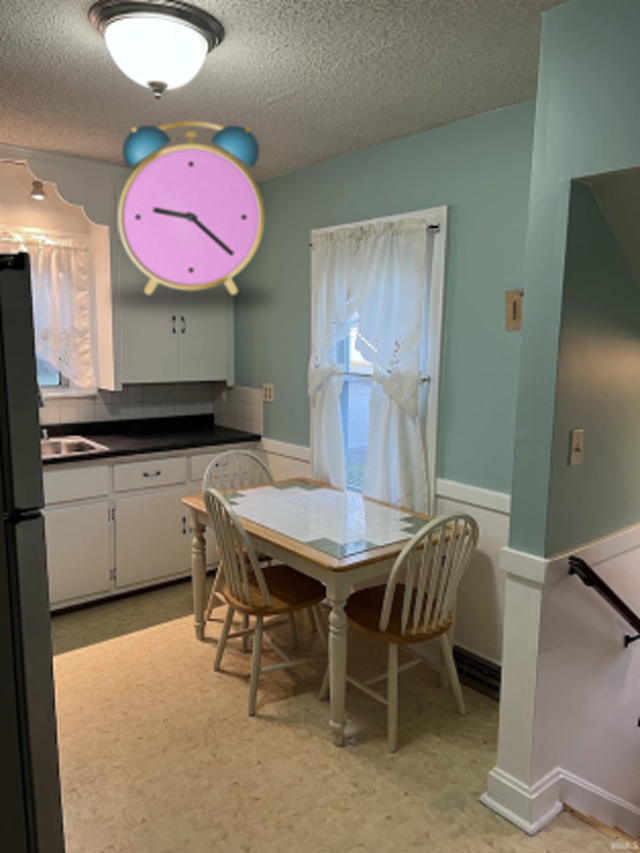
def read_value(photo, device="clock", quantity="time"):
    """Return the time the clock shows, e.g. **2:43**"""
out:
**9:22**
